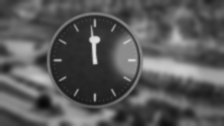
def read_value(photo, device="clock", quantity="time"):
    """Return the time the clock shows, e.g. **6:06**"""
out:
**11:59**
